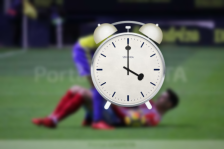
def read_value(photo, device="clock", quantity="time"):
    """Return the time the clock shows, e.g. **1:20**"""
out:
**4:00**
